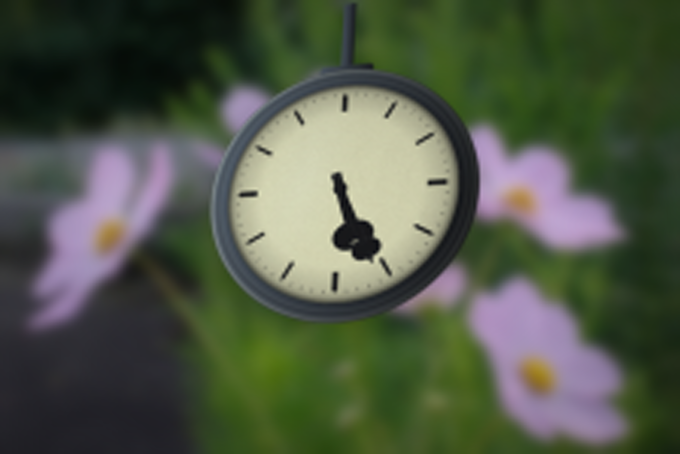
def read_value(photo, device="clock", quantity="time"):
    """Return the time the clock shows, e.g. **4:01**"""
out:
**5:26**
